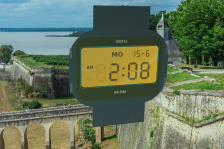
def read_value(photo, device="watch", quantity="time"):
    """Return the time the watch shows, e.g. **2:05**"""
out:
**2:08**
